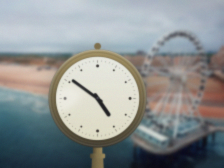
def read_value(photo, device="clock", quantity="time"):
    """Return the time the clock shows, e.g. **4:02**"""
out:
**4:51**
